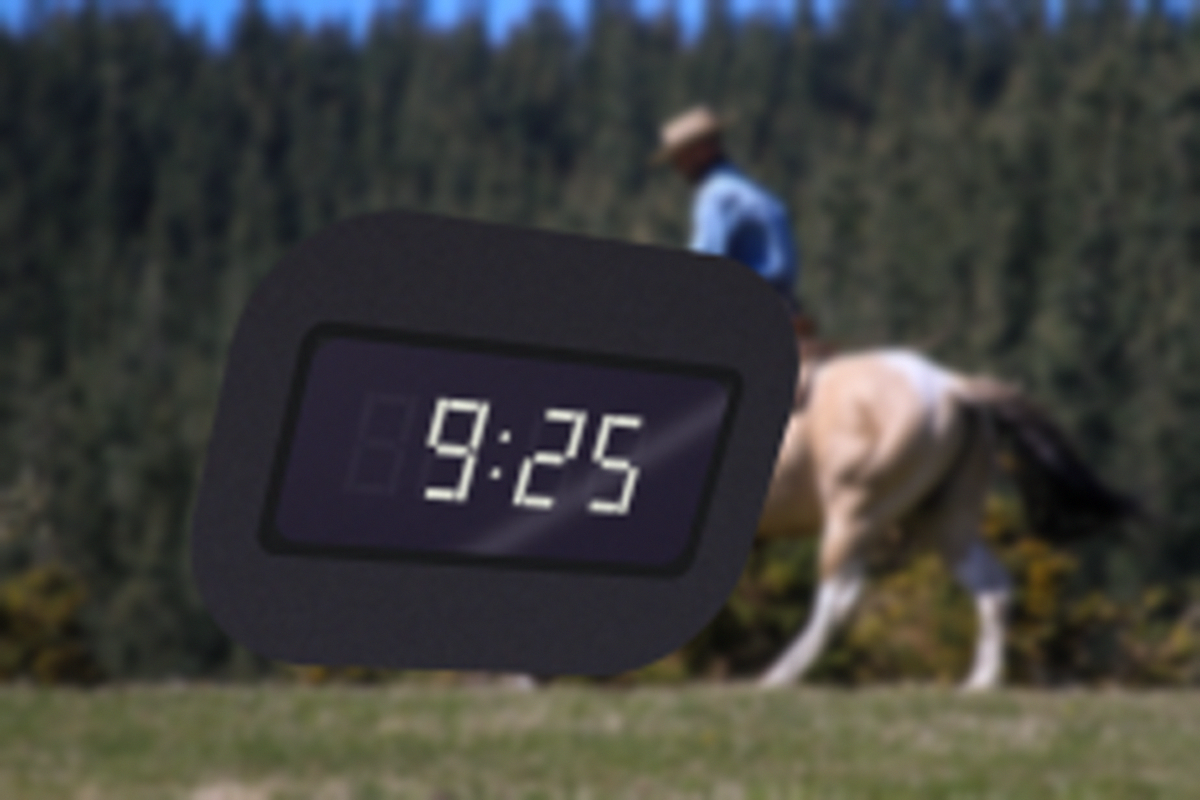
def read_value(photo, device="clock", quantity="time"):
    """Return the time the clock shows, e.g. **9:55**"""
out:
**9:25**
